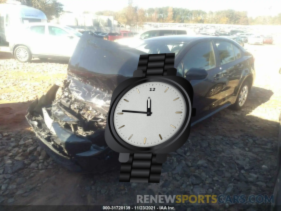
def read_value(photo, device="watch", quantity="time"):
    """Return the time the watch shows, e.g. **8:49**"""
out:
**11:46**
